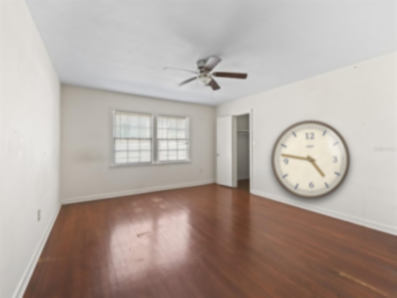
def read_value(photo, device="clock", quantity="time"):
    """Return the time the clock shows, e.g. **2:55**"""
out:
**4:47**
